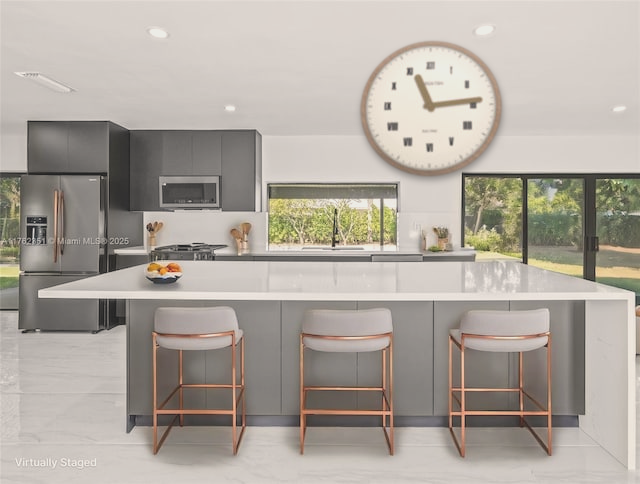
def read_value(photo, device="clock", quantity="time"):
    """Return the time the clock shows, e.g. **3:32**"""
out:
**11:14**
